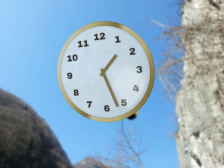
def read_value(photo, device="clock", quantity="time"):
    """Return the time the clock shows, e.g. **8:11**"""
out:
**1:27**
